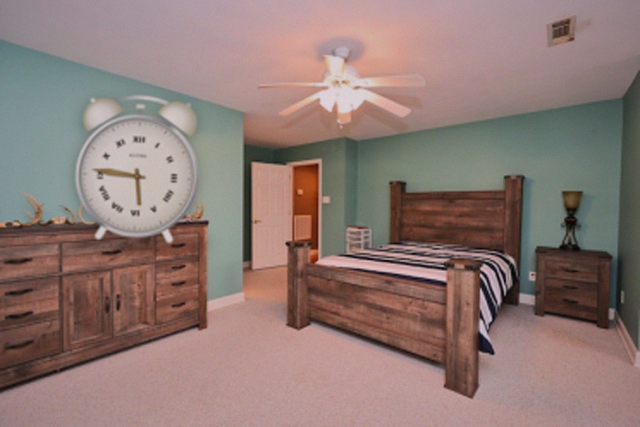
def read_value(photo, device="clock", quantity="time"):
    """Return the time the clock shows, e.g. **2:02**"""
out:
**5:46**
